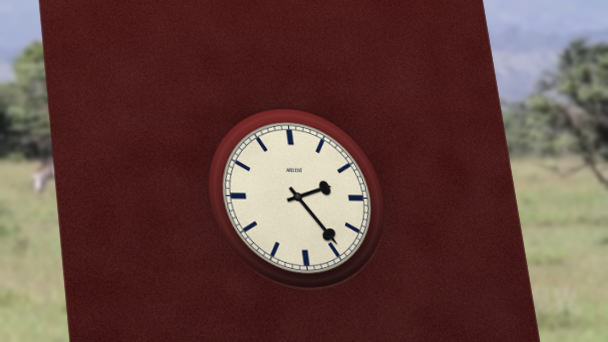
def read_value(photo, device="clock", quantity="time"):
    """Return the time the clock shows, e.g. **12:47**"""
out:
**2:24**
